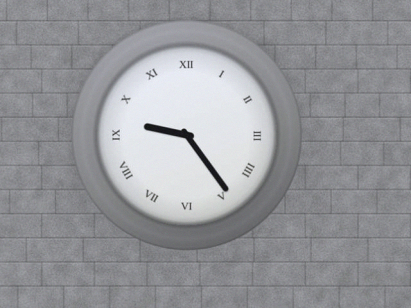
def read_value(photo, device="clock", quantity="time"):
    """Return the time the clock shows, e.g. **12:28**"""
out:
**9:24**
